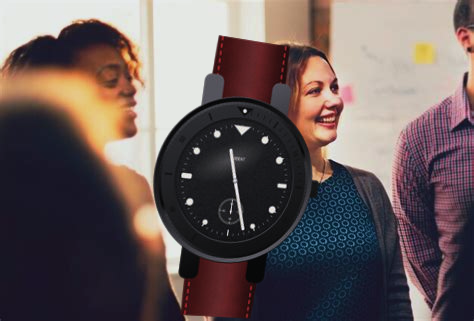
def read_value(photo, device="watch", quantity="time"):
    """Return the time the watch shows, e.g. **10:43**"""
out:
**11:27**
